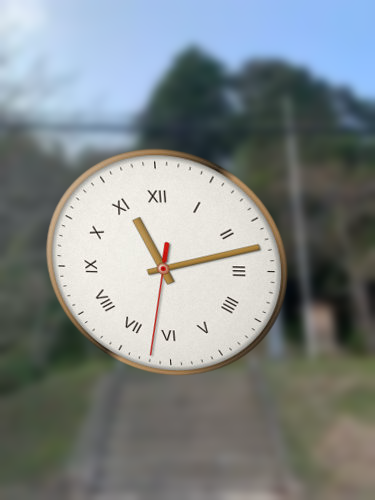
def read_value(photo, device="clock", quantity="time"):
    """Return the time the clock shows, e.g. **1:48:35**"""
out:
**11:12:32**
